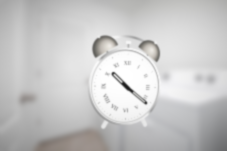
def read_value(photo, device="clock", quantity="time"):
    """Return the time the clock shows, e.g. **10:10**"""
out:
**10:21**
